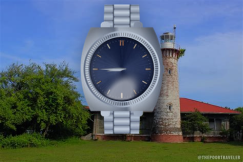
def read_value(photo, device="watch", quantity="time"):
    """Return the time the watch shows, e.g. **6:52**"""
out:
**8:45**
